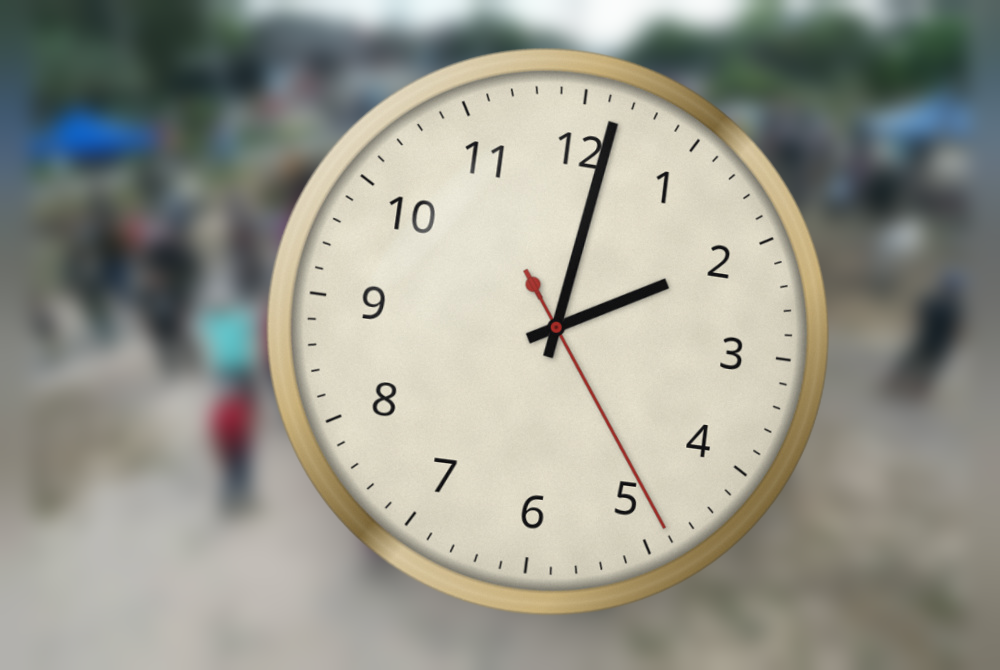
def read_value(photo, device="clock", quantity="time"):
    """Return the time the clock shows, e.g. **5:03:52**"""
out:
**2:01:24**
